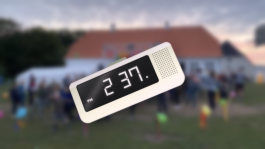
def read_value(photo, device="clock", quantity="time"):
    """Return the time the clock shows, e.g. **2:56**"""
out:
**2:37**
